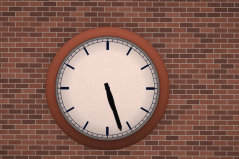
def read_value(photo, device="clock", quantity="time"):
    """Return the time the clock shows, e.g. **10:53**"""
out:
**5:27**
